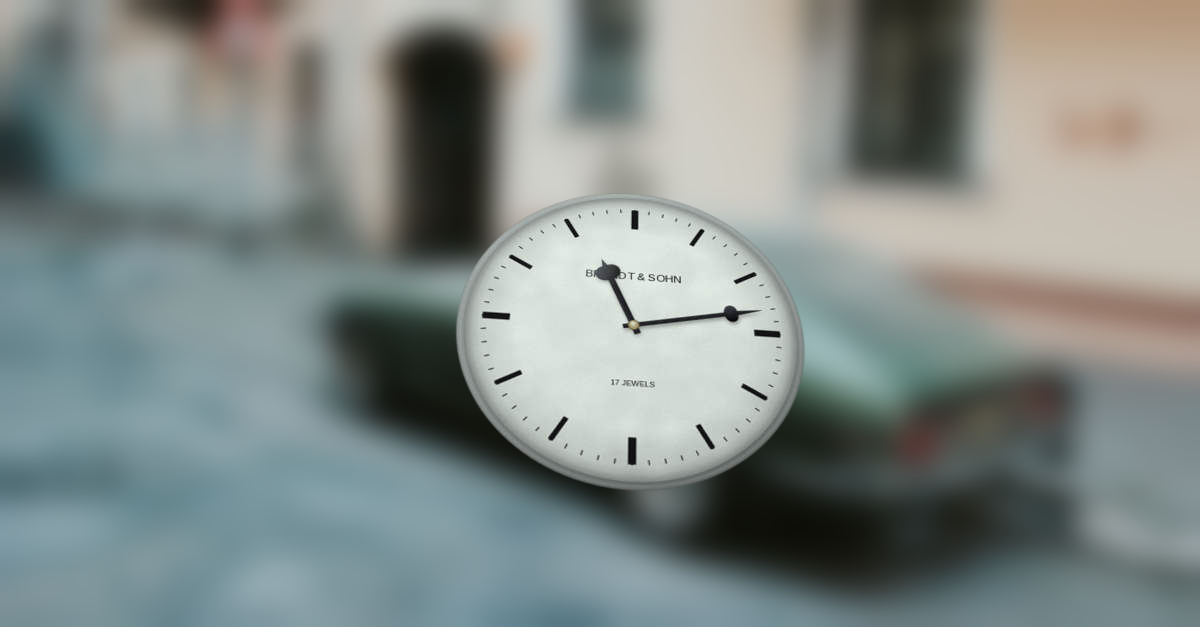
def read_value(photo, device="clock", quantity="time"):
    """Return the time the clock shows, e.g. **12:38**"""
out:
**11:13**
